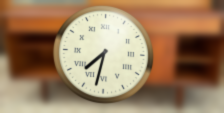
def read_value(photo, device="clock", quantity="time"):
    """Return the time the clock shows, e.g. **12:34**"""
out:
**7:32**
